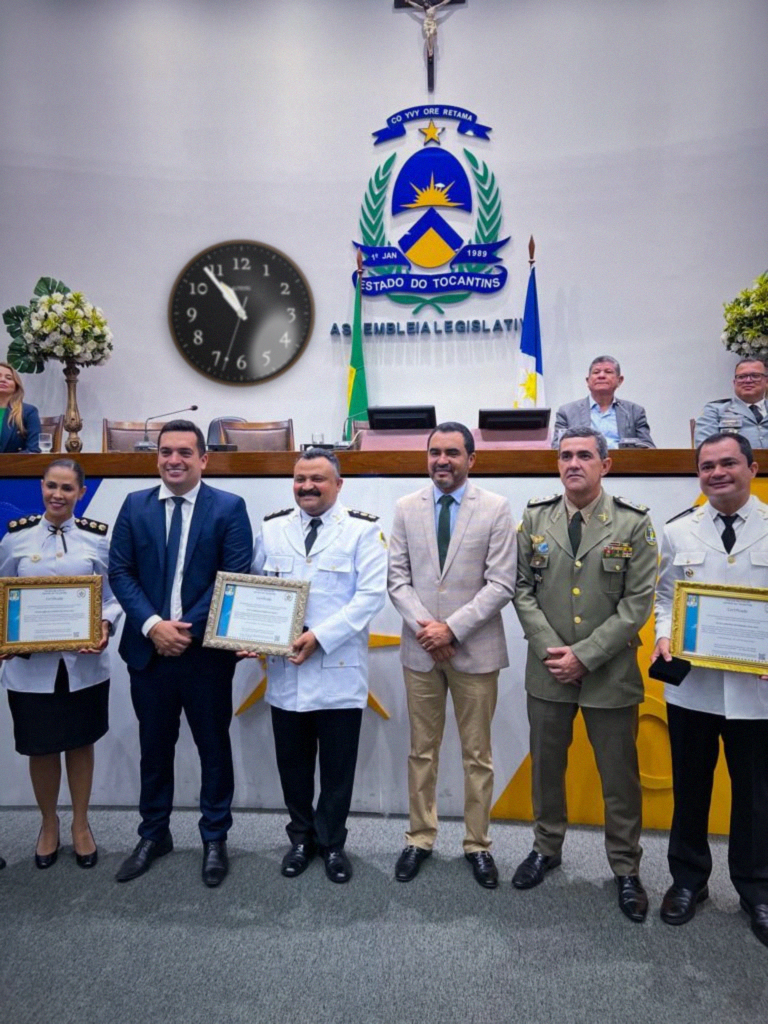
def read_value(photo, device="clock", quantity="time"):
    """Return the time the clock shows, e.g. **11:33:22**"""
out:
**10:53:33**
